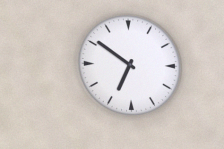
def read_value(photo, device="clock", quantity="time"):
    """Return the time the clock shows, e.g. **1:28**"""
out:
**6:51**
